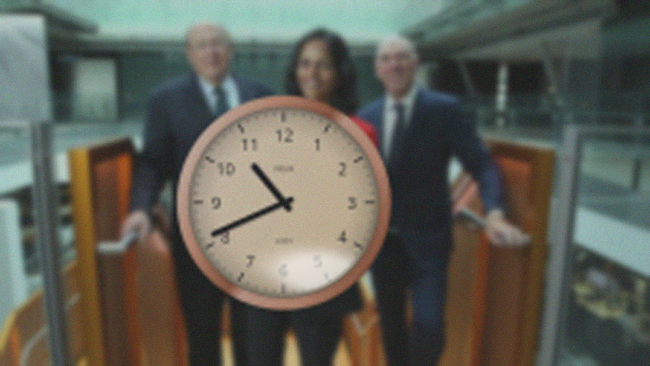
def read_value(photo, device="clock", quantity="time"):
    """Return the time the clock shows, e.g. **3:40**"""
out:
**10:41**
